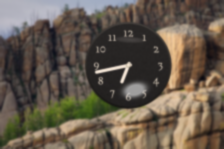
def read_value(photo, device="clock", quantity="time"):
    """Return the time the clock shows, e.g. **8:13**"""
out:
**6:43**
